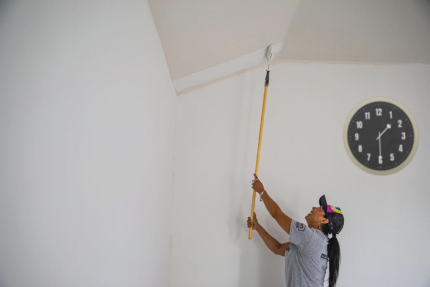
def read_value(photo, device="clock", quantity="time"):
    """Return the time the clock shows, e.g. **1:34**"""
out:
**1:30**
